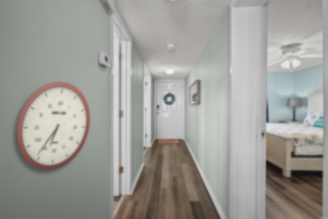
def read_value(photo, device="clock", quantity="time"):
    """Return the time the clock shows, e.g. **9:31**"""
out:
**6:36**
